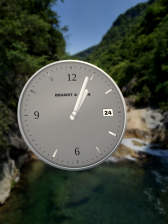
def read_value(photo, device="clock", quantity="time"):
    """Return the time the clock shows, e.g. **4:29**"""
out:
**1:04**
